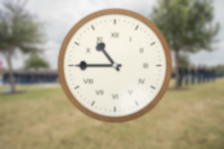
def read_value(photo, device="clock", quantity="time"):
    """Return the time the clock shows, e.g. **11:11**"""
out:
**10:45**
